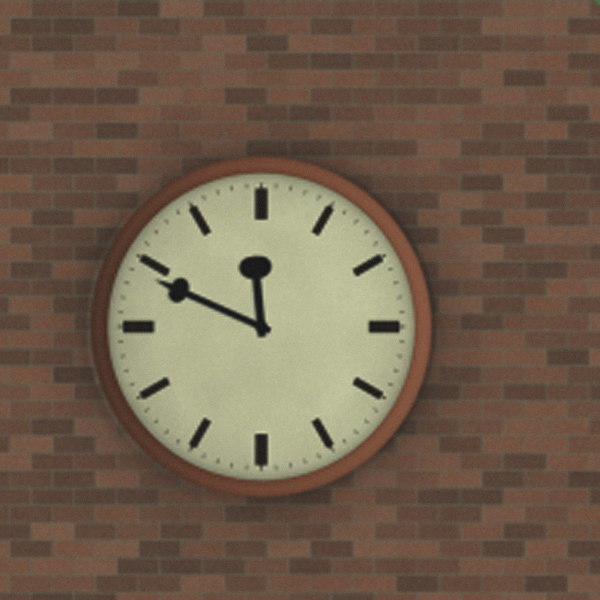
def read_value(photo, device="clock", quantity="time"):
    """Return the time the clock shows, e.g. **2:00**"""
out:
**11:49**
